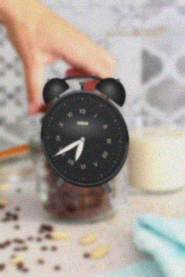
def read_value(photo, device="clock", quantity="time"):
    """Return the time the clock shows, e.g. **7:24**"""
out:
**6:40**
